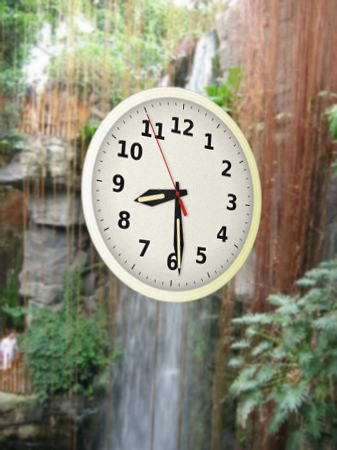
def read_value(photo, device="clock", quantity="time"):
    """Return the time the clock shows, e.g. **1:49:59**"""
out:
**8:28:55**
